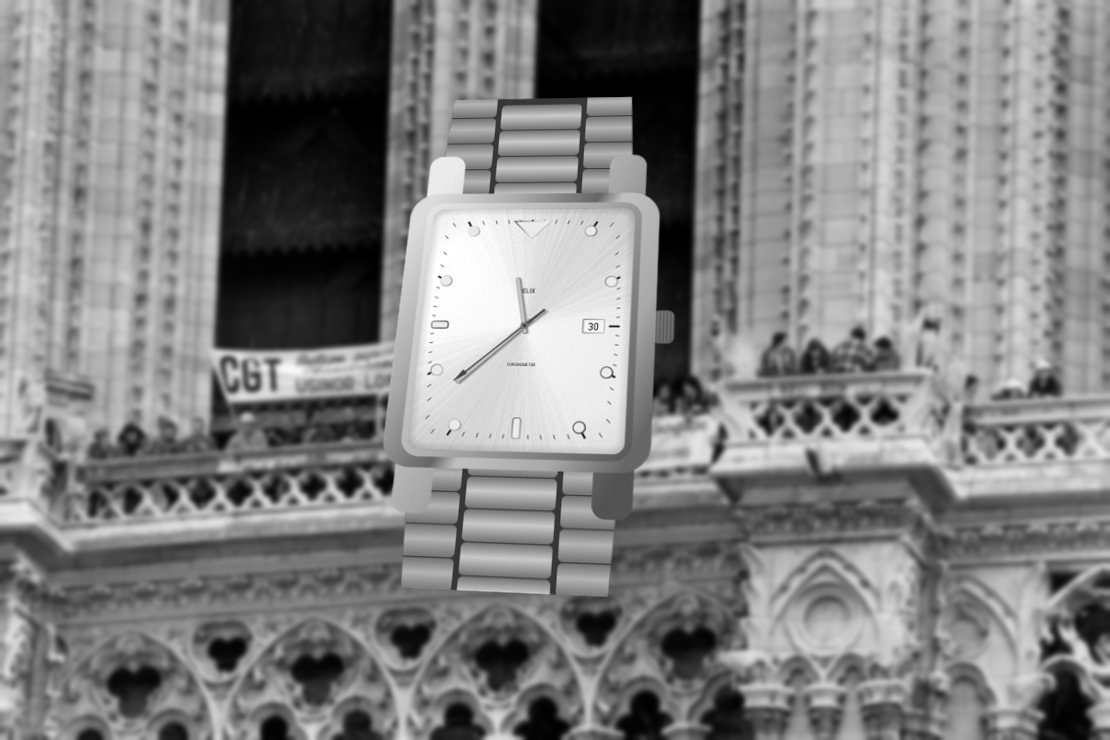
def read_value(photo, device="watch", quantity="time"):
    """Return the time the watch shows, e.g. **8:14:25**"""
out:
**11:37:38**
